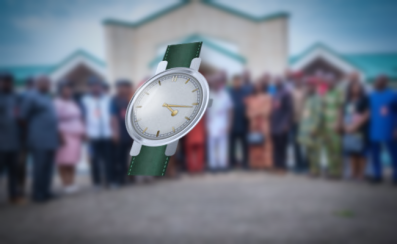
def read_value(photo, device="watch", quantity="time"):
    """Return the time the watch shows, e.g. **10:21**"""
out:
**4:16**
